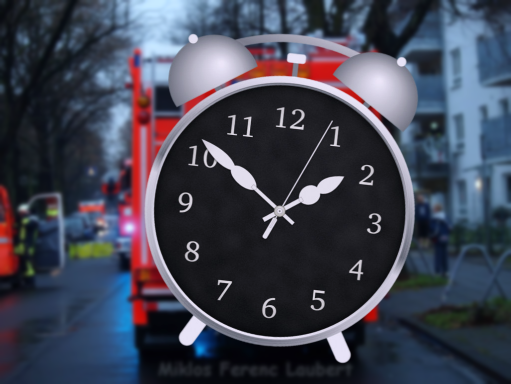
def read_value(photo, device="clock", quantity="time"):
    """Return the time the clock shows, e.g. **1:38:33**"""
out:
**1:51:04**
